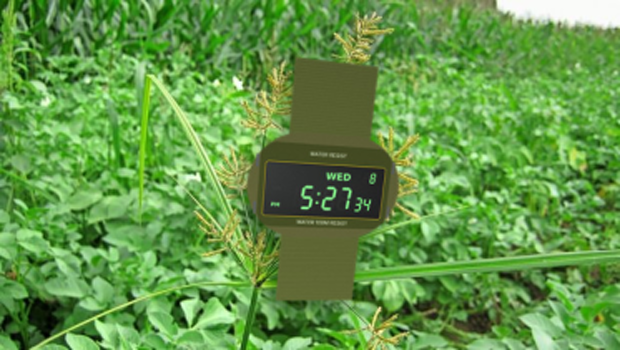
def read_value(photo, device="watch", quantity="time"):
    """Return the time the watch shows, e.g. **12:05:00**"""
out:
**5:27:34**
